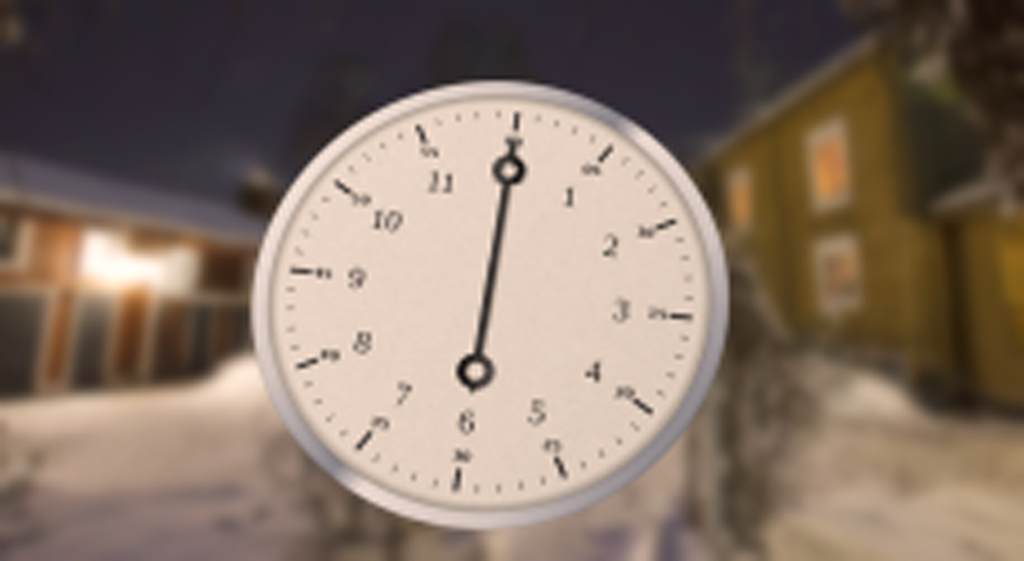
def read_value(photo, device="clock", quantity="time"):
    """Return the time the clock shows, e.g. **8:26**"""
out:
**6:00**
